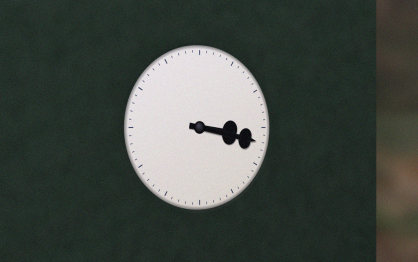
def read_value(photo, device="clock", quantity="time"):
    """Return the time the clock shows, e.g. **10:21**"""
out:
**3:17**
